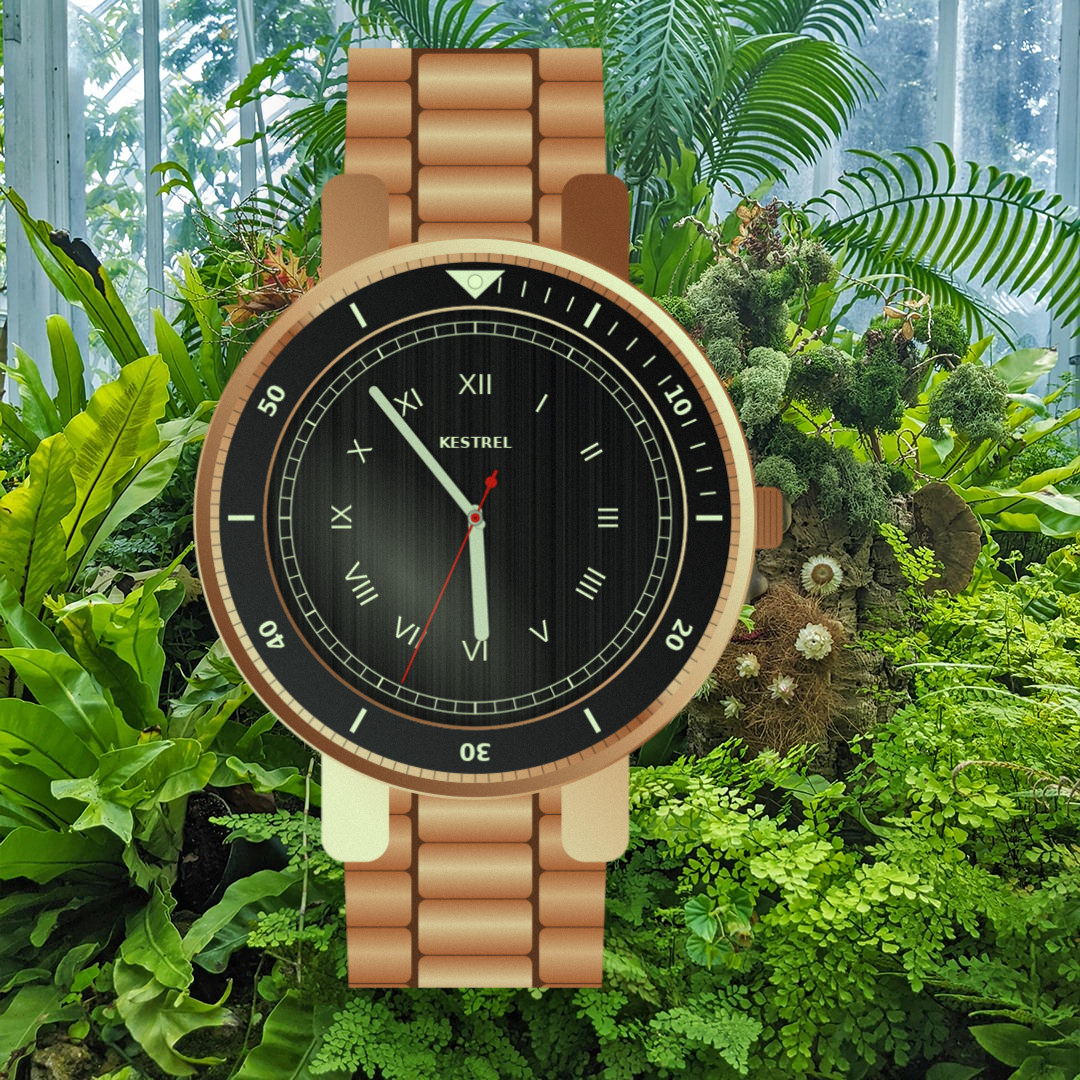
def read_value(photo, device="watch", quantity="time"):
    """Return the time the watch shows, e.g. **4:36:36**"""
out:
**5:53:34**
